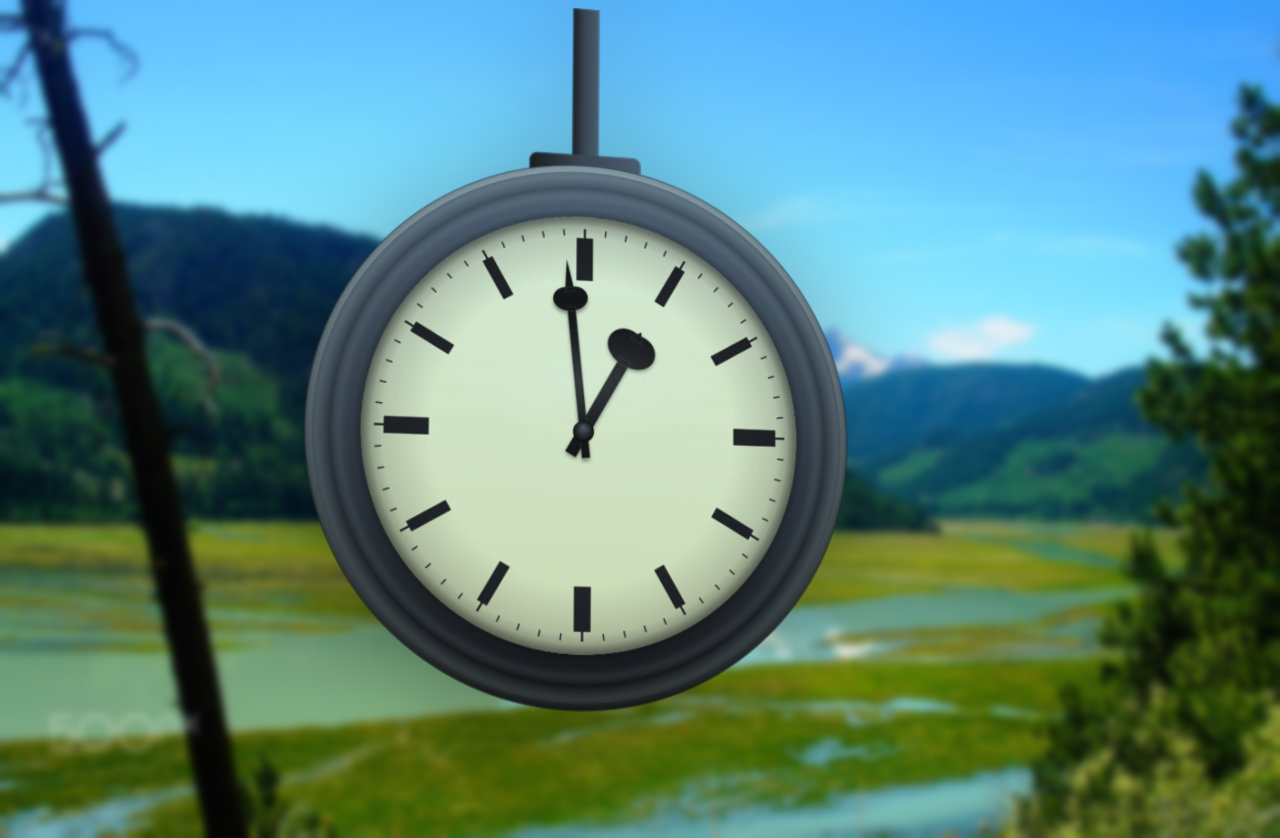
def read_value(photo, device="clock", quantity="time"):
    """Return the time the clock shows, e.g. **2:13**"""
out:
**12:59**
